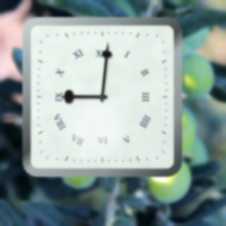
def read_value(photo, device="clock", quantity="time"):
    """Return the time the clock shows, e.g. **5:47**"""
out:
**9:01**
